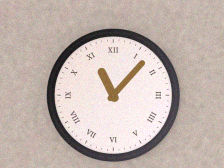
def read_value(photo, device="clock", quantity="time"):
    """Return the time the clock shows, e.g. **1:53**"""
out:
**11:07**
